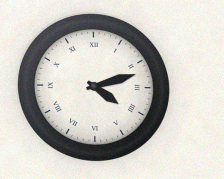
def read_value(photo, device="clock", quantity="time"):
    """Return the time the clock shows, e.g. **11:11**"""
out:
**4:12**
